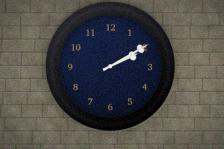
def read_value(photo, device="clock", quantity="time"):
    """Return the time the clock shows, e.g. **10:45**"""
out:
**2:10**
